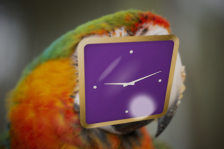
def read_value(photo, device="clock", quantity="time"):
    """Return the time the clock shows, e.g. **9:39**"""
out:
**9:12**
